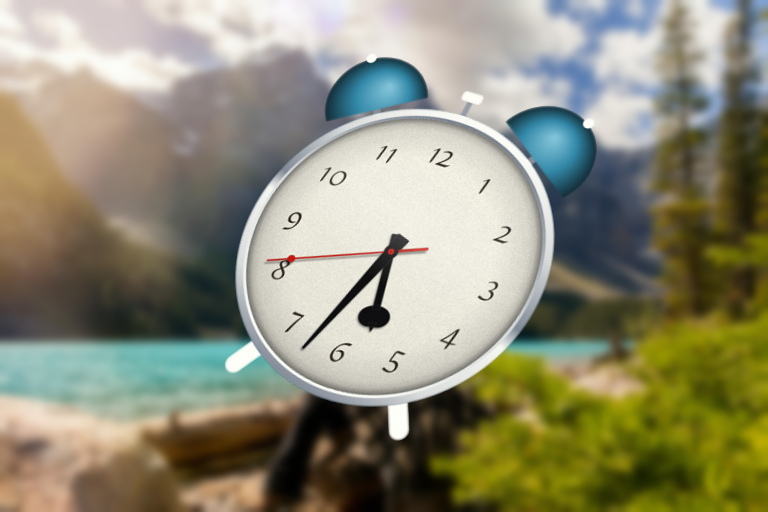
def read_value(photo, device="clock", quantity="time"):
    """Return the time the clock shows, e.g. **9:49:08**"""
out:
**5:32:41**
